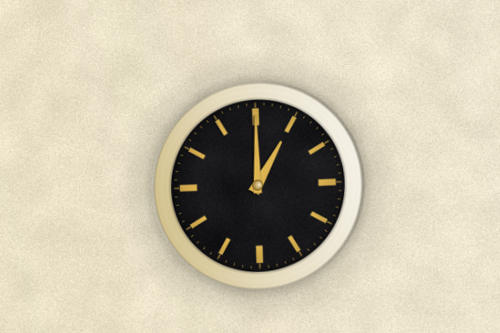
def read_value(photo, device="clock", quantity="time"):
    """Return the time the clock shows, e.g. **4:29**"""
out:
**1:00**
